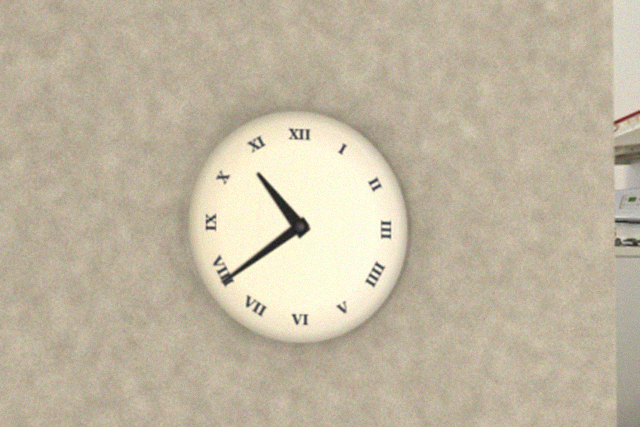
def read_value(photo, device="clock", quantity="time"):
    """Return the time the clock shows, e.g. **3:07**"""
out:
**10:39**
